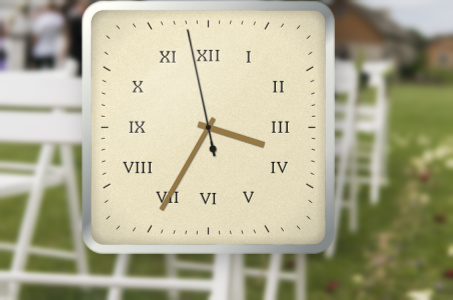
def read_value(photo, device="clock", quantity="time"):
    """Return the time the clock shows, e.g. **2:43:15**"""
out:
**3:34:58**
